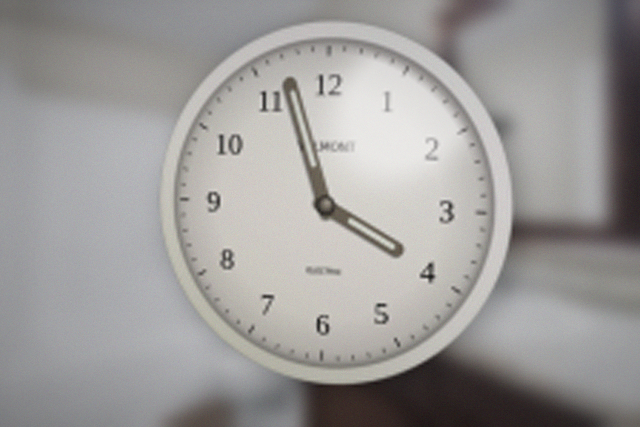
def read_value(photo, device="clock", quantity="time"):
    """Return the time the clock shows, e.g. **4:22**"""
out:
**3:57**
